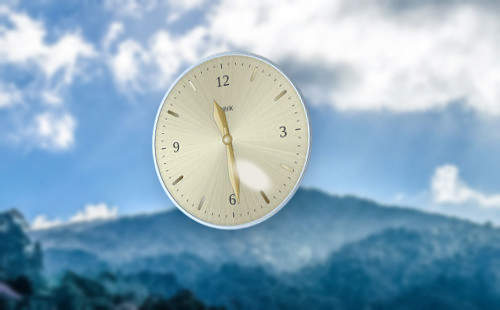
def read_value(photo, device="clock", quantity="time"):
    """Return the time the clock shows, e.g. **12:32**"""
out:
**11:29**
